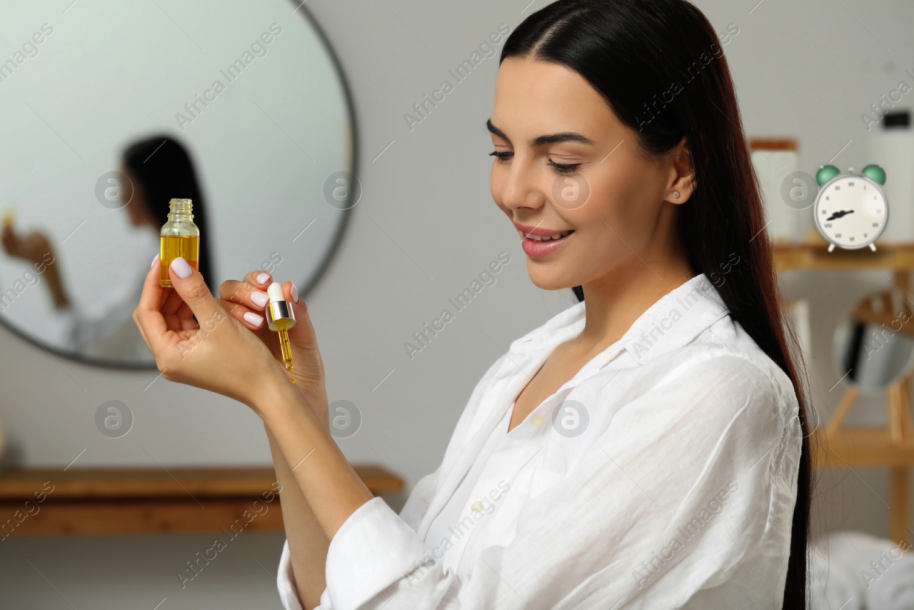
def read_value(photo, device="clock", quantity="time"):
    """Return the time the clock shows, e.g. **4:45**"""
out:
**8:42**
